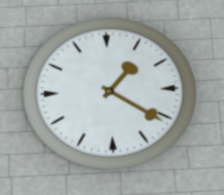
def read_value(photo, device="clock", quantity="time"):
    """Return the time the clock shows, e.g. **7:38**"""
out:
**1:21**
